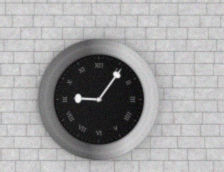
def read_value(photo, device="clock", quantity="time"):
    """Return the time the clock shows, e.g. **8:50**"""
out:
**9:06**
